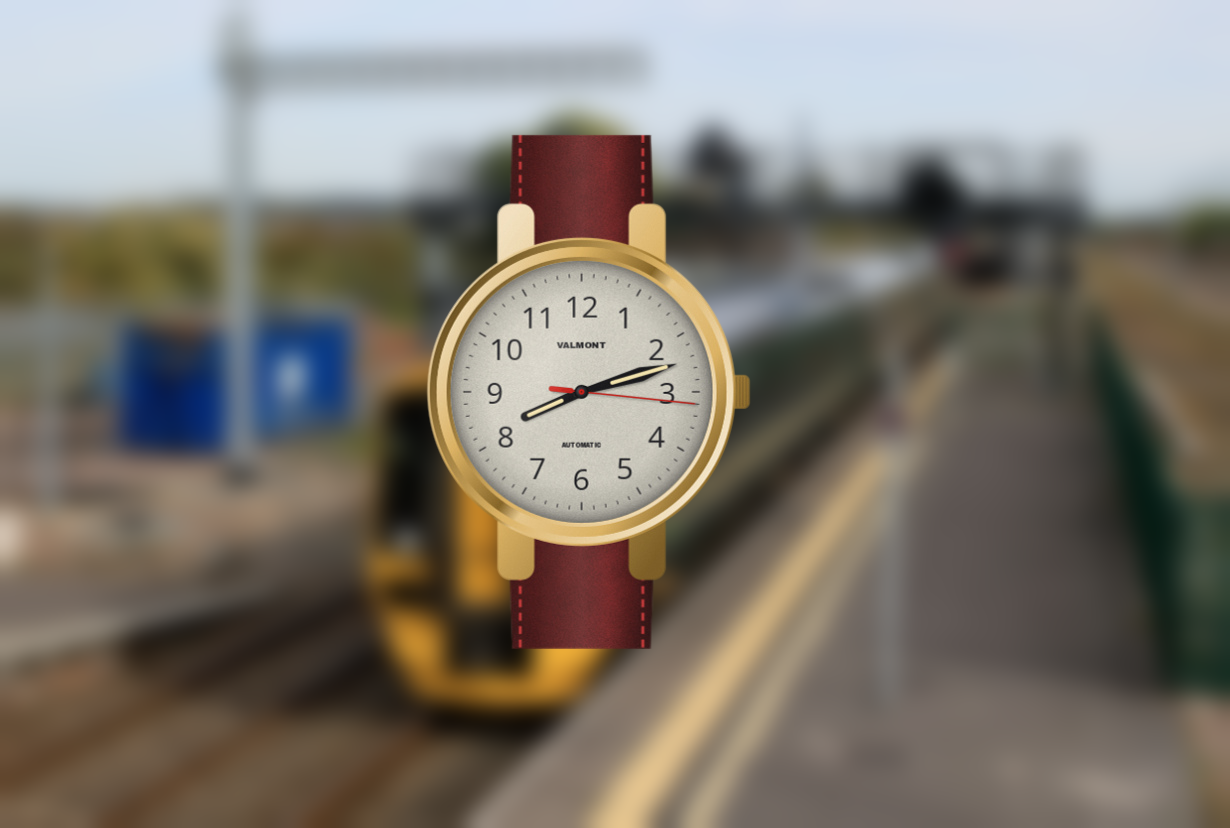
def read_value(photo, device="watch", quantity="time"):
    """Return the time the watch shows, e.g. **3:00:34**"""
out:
**8:12:16**
